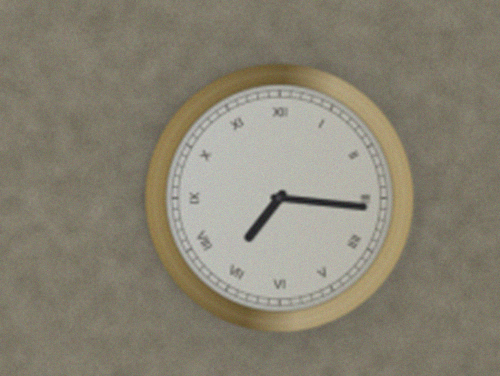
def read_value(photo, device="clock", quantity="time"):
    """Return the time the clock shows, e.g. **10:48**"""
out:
**7:16**
